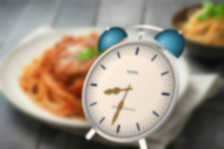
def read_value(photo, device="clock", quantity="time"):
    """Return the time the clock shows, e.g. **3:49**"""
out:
**8:32**
